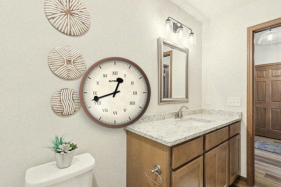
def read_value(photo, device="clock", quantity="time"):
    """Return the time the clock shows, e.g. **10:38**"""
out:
**12:42**
